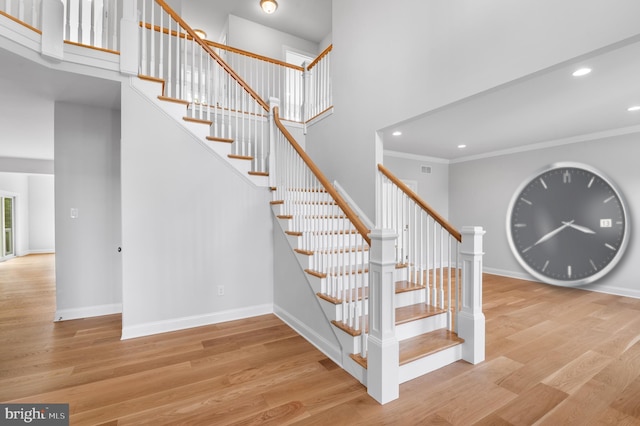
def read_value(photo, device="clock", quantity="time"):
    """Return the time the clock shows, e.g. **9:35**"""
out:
**3:40**
